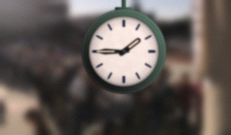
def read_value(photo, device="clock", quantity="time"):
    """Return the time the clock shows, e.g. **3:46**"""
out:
**1:45**
